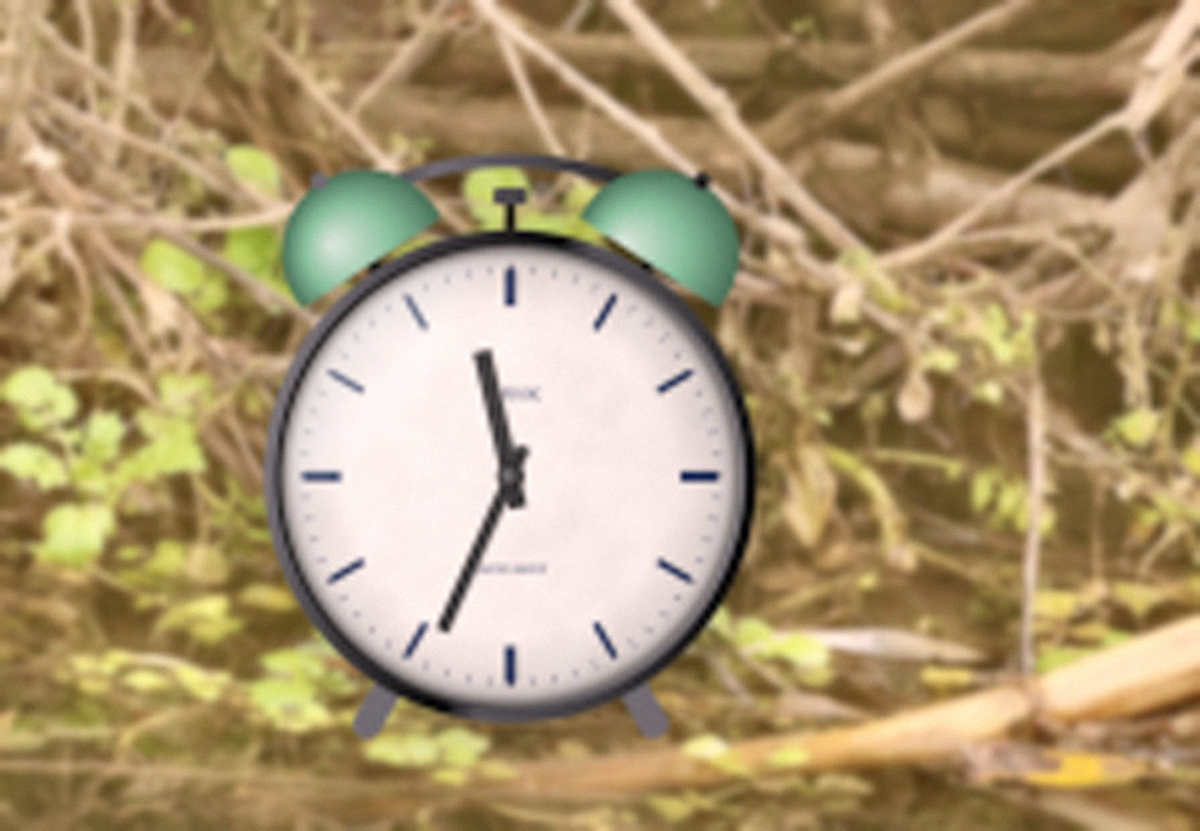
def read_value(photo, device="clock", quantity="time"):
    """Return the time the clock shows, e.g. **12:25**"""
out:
**11:34**
